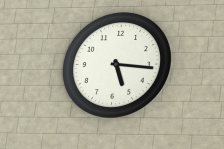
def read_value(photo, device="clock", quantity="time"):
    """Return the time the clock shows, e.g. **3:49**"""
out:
**5:16**
